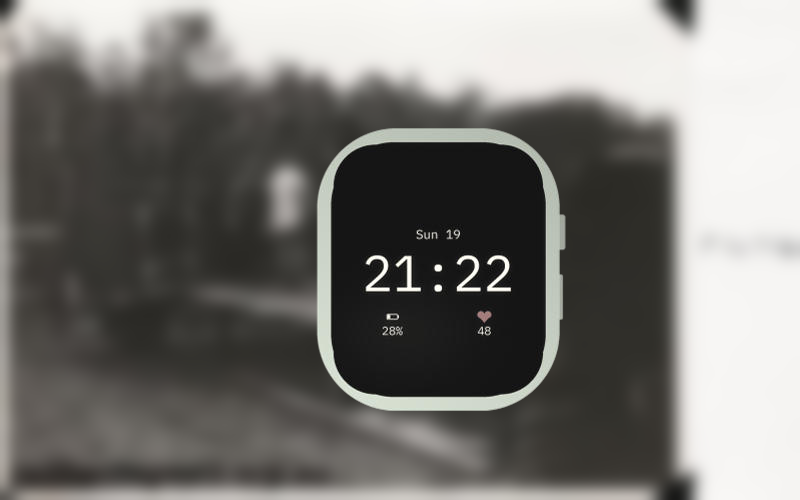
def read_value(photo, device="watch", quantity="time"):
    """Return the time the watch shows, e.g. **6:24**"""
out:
**21:22**
